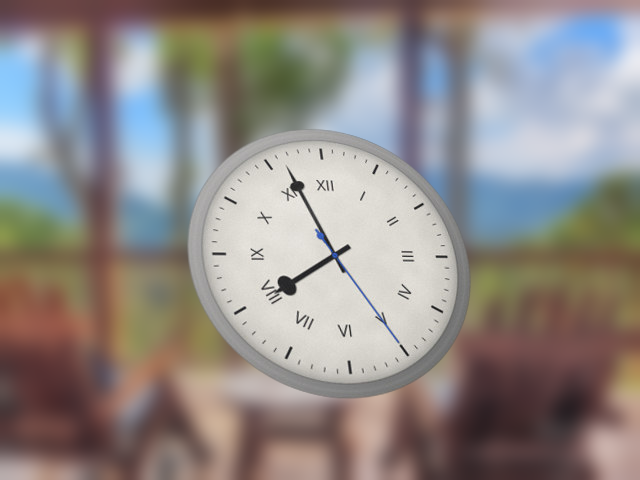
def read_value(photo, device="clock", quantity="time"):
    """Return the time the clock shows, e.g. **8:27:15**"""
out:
**7:56:25**
